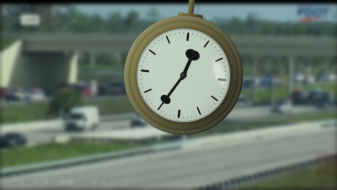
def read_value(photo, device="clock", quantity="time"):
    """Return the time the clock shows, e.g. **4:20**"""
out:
**12:35**
